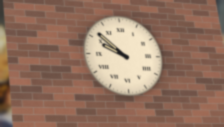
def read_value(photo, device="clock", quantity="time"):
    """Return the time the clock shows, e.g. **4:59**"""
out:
**9:52**
